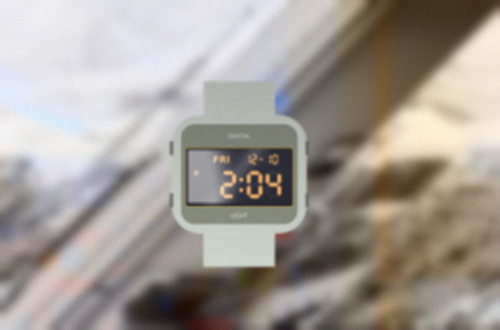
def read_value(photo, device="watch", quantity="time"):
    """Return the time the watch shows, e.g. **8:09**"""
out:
**2:04**
